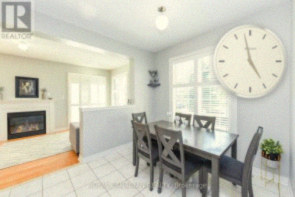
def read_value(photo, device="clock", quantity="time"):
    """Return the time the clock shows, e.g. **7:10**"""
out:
**4:58**
